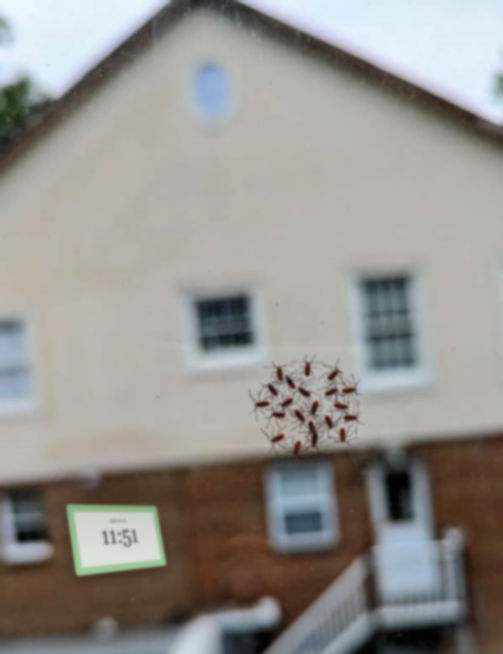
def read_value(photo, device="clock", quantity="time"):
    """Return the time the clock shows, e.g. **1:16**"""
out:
**11:51**
